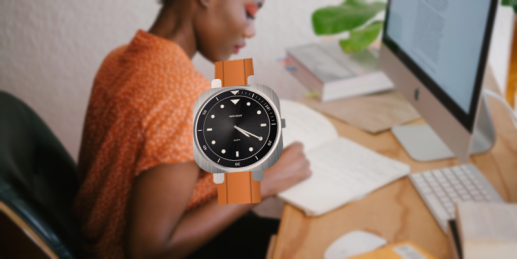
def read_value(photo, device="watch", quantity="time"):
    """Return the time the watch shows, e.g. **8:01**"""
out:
**4:20**
